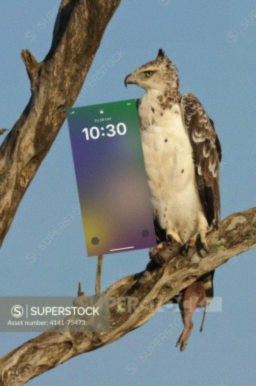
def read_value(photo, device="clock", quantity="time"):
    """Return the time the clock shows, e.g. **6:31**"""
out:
**10:30**
